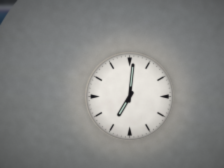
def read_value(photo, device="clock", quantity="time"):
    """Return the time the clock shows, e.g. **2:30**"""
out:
**7:01**
